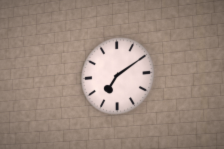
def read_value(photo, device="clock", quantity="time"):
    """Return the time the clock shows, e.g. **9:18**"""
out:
**7:10**
